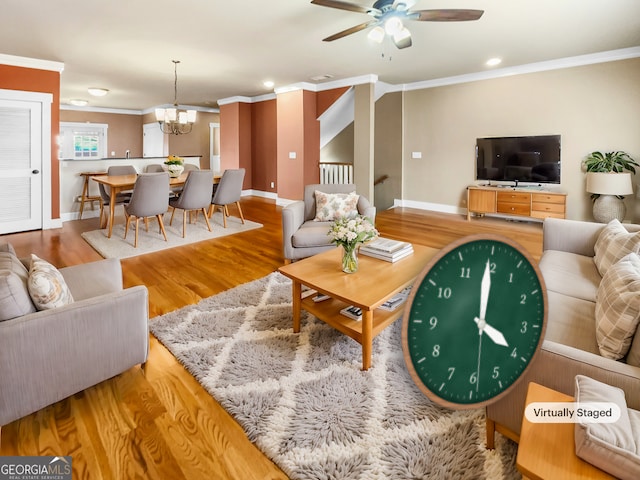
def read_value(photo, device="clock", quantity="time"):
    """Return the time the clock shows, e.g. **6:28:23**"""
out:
**3:59:29**
